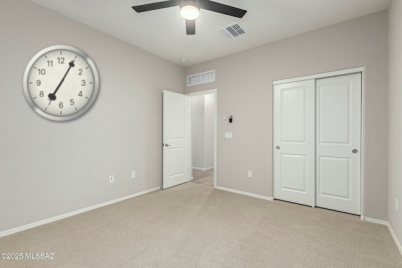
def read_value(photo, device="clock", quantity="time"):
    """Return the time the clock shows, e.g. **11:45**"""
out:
**7:05**
